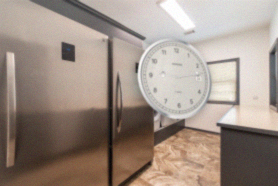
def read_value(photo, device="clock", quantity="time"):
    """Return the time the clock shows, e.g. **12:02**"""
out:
**9:13**
